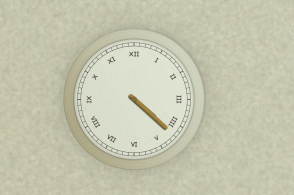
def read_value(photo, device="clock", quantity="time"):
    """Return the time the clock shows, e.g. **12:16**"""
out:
**4:22**
